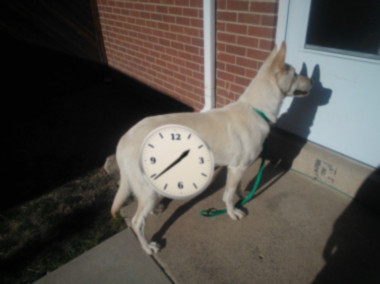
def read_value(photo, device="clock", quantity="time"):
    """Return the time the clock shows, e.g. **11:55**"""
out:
**1:39**
